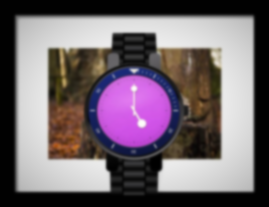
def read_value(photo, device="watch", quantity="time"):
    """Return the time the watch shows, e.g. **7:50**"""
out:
**5:00**
